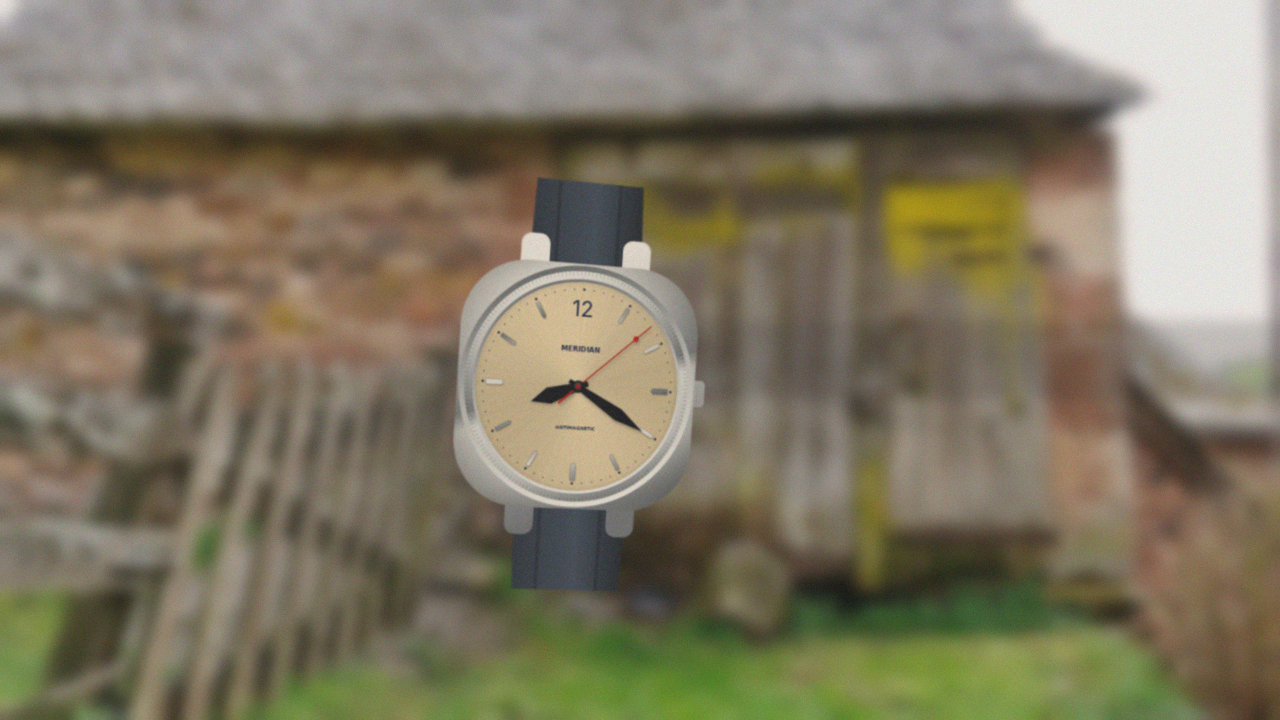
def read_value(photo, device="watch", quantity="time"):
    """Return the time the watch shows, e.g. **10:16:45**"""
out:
**8:20:08**
